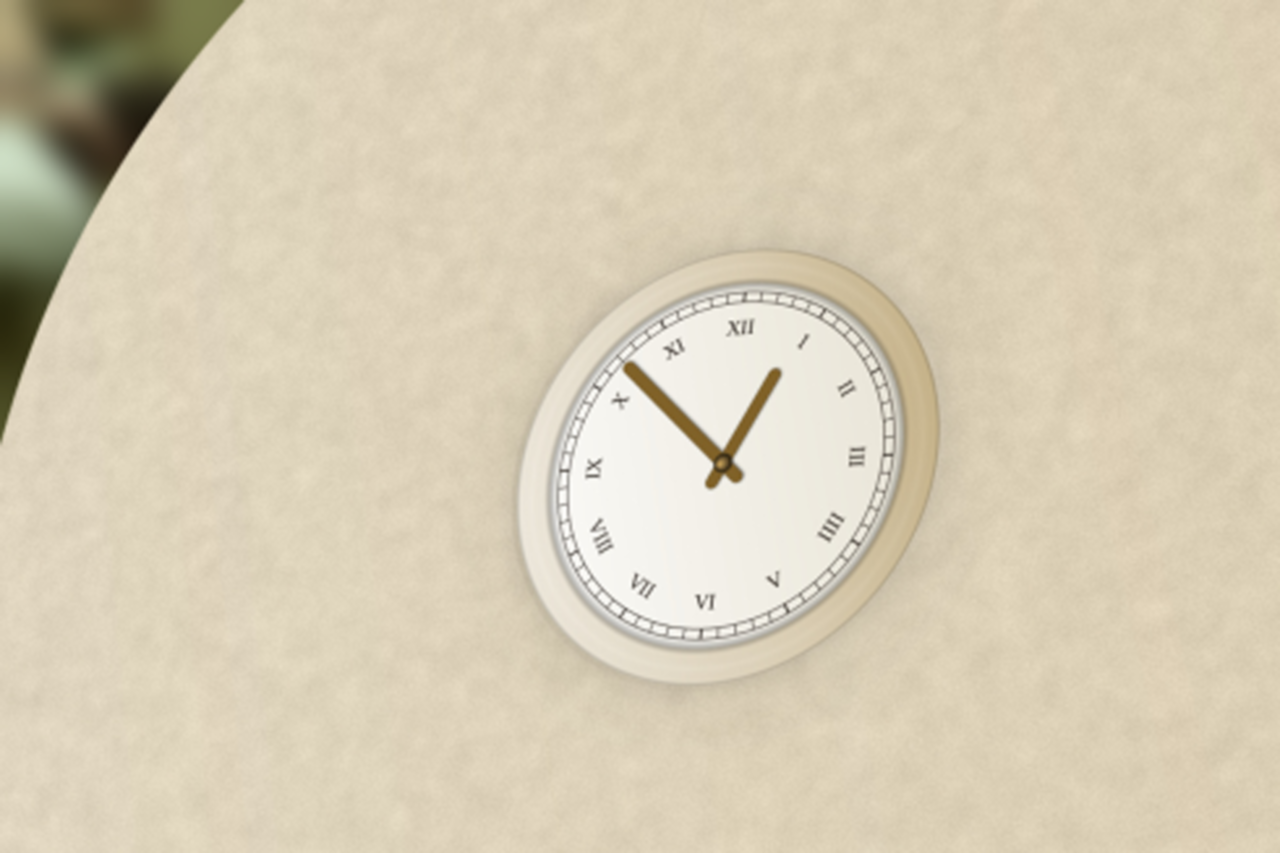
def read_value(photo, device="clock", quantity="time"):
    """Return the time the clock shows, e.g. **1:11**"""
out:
**12:52**
